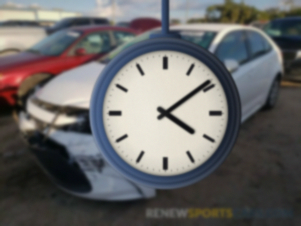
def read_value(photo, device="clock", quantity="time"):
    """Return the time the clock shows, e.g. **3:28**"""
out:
**4:09**
